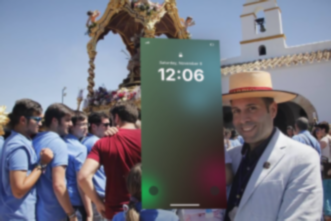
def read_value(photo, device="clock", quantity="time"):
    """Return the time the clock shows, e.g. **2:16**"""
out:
**12:06**
